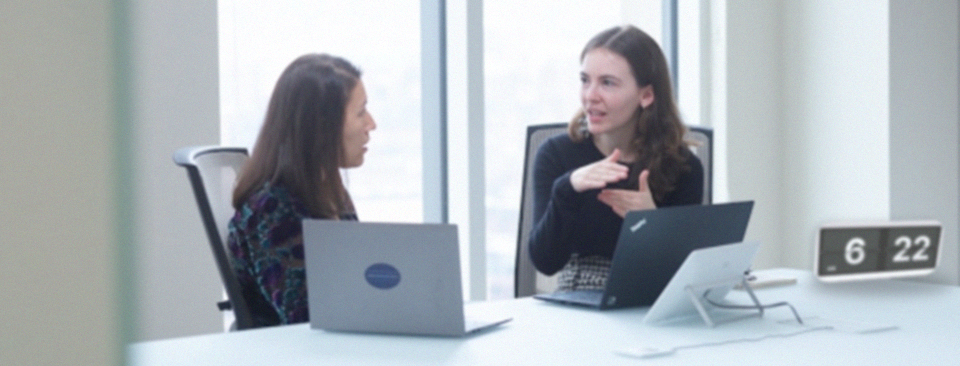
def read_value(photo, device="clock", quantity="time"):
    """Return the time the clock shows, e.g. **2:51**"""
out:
**6:22**
